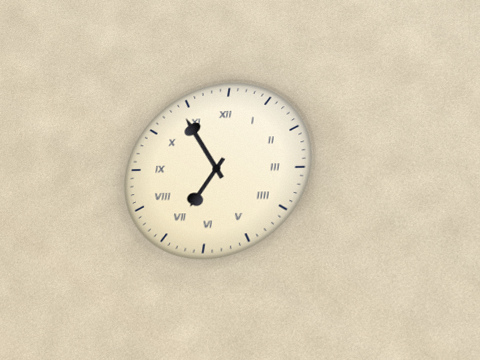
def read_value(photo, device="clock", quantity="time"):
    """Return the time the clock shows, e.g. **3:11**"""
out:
**6:54**
